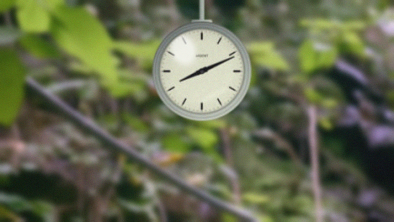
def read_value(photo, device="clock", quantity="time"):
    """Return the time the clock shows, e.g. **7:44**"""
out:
**8:11**
